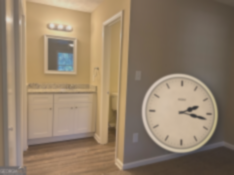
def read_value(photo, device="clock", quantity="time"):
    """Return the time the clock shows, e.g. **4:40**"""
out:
**2:17**
